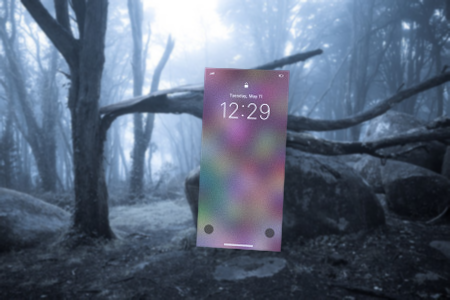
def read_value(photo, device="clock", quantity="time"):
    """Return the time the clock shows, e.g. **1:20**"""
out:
**12:29**
